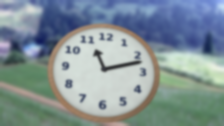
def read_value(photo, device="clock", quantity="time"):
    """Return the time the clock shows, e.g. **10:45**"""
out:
**11:12**
